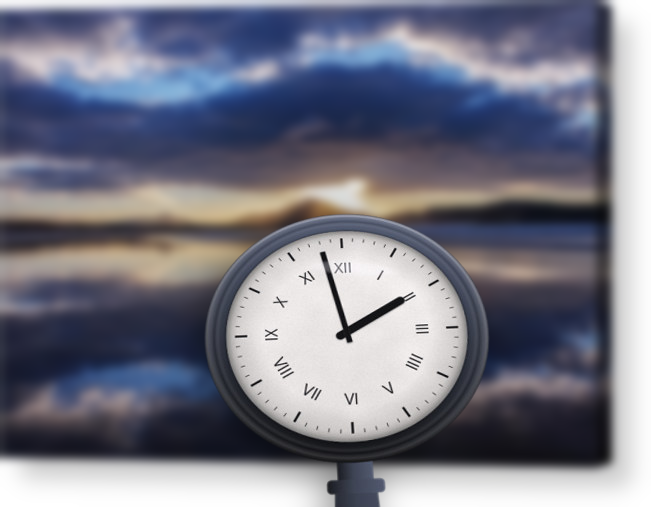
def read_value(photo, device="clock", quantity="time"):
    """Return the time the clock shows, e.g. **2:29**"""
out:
**1:58**
